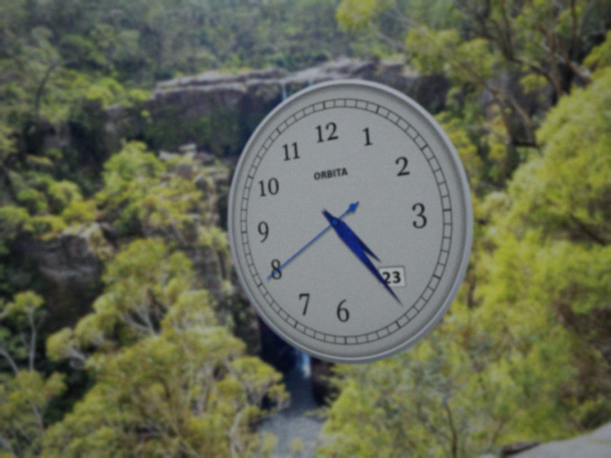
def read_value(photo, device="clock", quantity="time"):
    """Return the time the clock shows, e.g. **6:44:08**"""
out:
**4:23:40**
